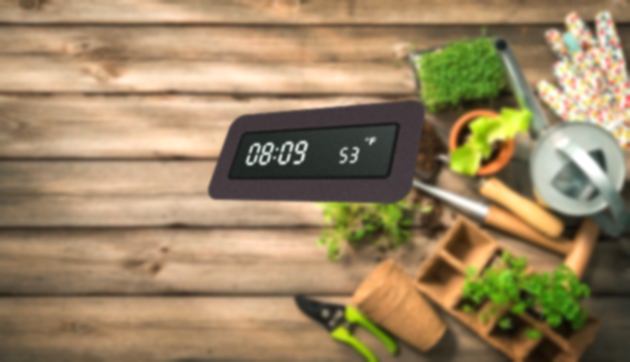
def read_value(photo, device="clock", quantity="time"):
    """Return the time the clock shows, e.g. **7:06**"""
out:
**8:09**
